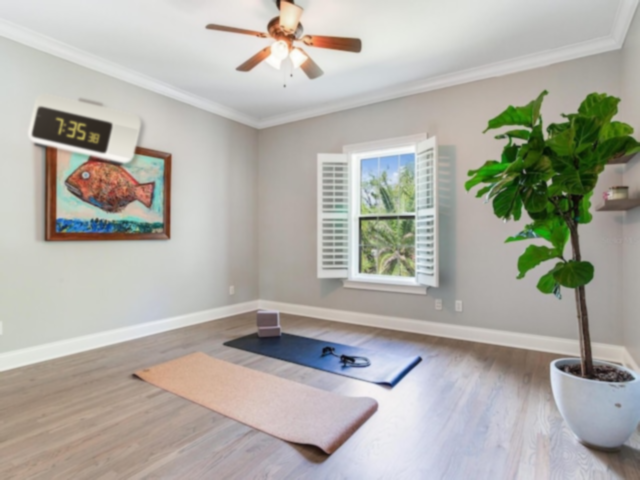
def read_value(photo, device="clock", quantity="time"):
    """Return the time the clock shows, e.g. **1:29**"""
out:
**7:35**
